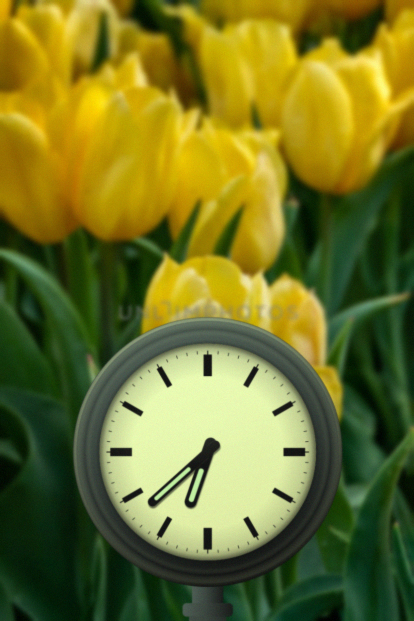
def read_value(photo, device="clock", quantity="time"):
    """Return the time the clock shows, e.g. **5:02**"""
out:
**6:38**
